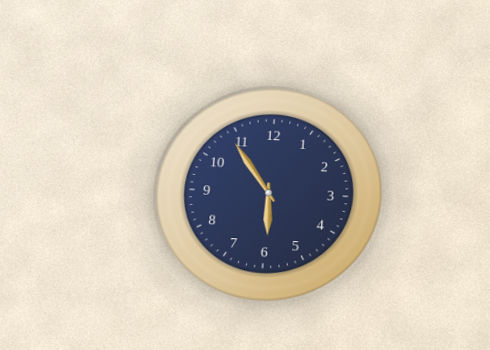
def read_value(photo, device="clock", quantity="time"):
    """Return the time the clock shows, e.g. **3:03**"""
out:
**5:54**
